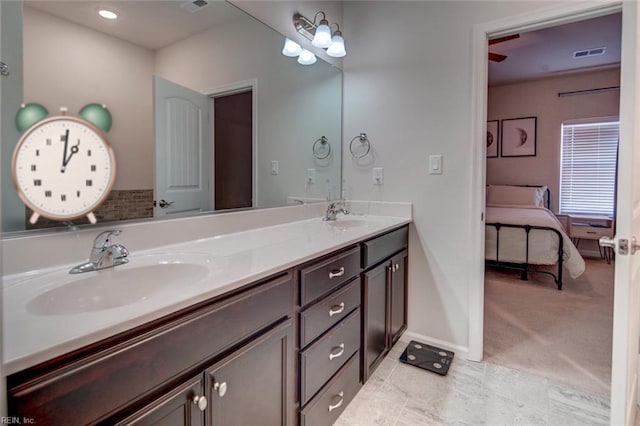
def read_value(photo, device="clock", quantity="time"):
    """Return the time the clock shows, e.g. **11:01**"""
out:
**1:01**
